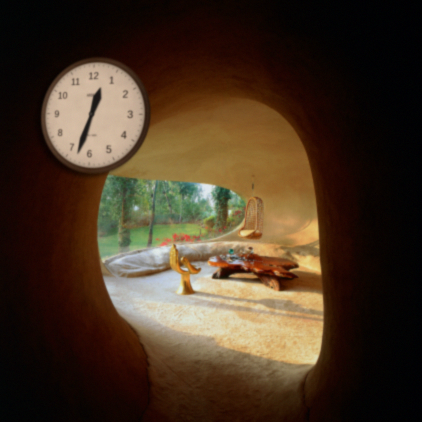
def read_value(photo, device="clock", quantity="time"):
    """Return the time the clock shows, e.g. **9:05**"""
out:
**12:33**
